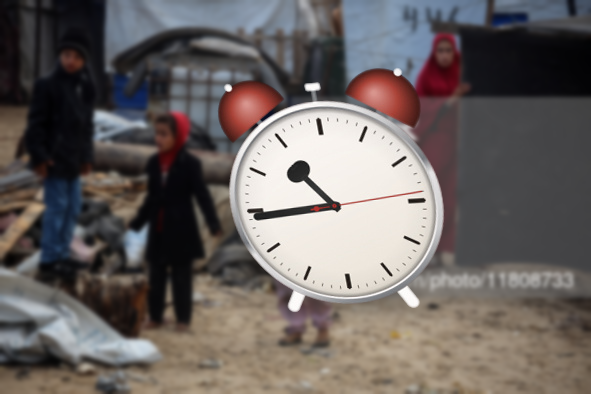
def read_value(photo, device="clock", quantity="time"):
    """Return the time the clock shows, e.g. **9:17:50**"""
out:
**10:44:14**
